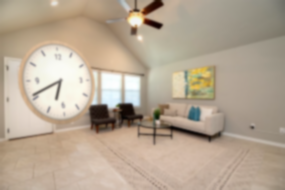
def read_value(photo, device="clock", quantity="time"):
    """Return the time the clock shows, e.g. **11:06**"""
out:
**6:41**
